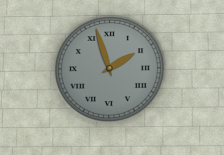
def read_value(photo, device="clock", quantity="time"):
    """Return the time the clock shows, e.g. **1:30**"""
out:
**1:57**
